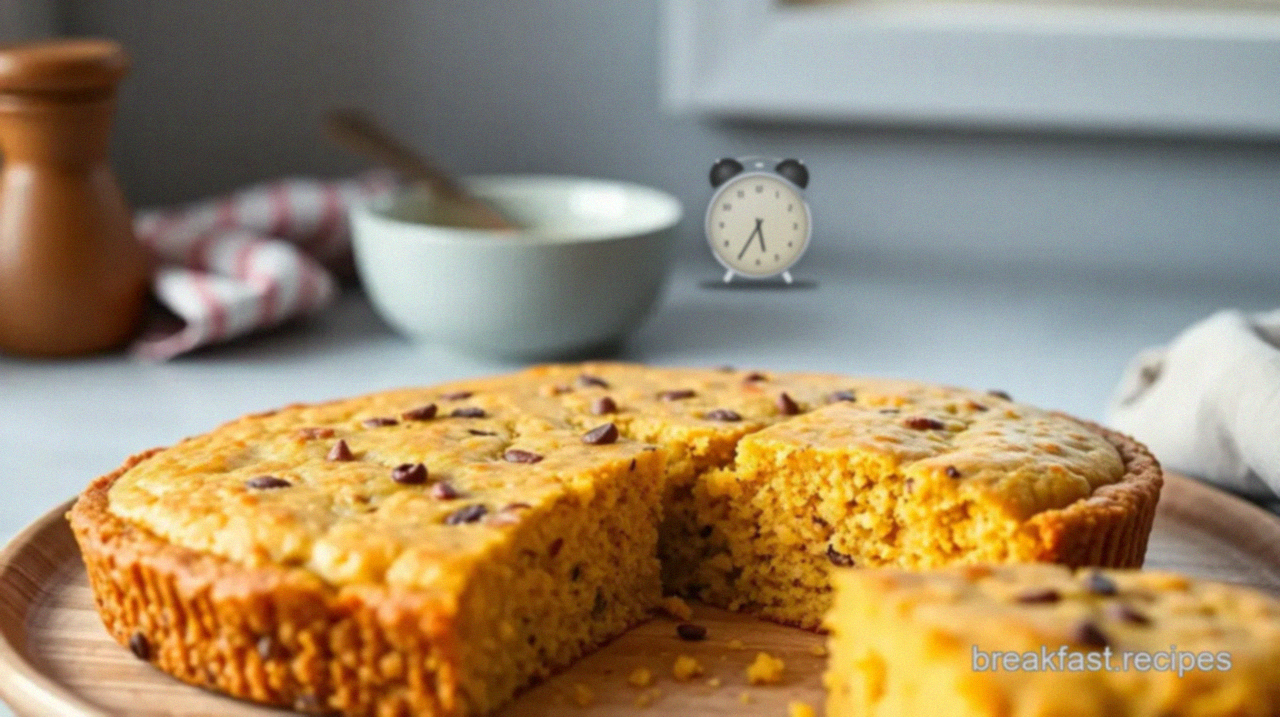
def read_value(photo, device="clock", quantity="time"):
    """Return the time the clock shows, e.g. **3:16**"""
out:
**5:35**
